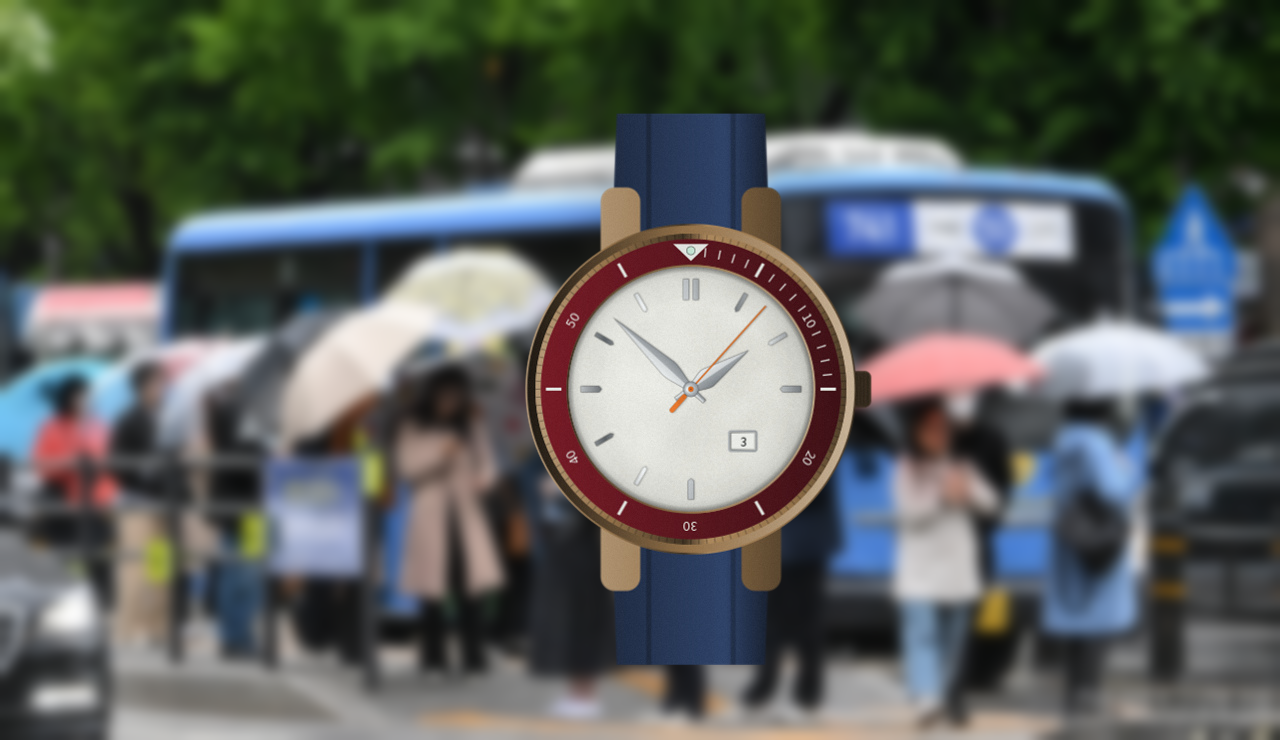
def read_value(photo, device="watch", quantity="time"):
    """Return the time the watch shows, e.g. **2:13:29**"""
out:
**1:52:07**
